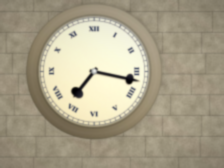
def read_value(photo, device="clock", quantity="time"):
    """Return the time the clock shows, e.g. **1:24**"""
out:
**7:17**
